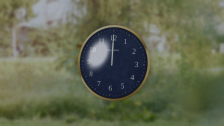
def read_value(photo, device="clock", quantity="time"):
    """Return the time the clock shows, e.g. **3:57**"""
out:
**12:00**
